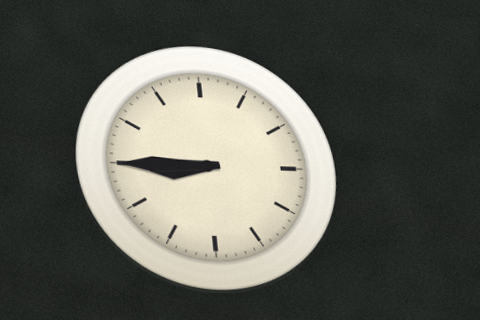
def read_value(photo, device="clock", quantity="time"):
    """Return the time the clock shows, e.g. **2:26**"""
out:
**8:45**
